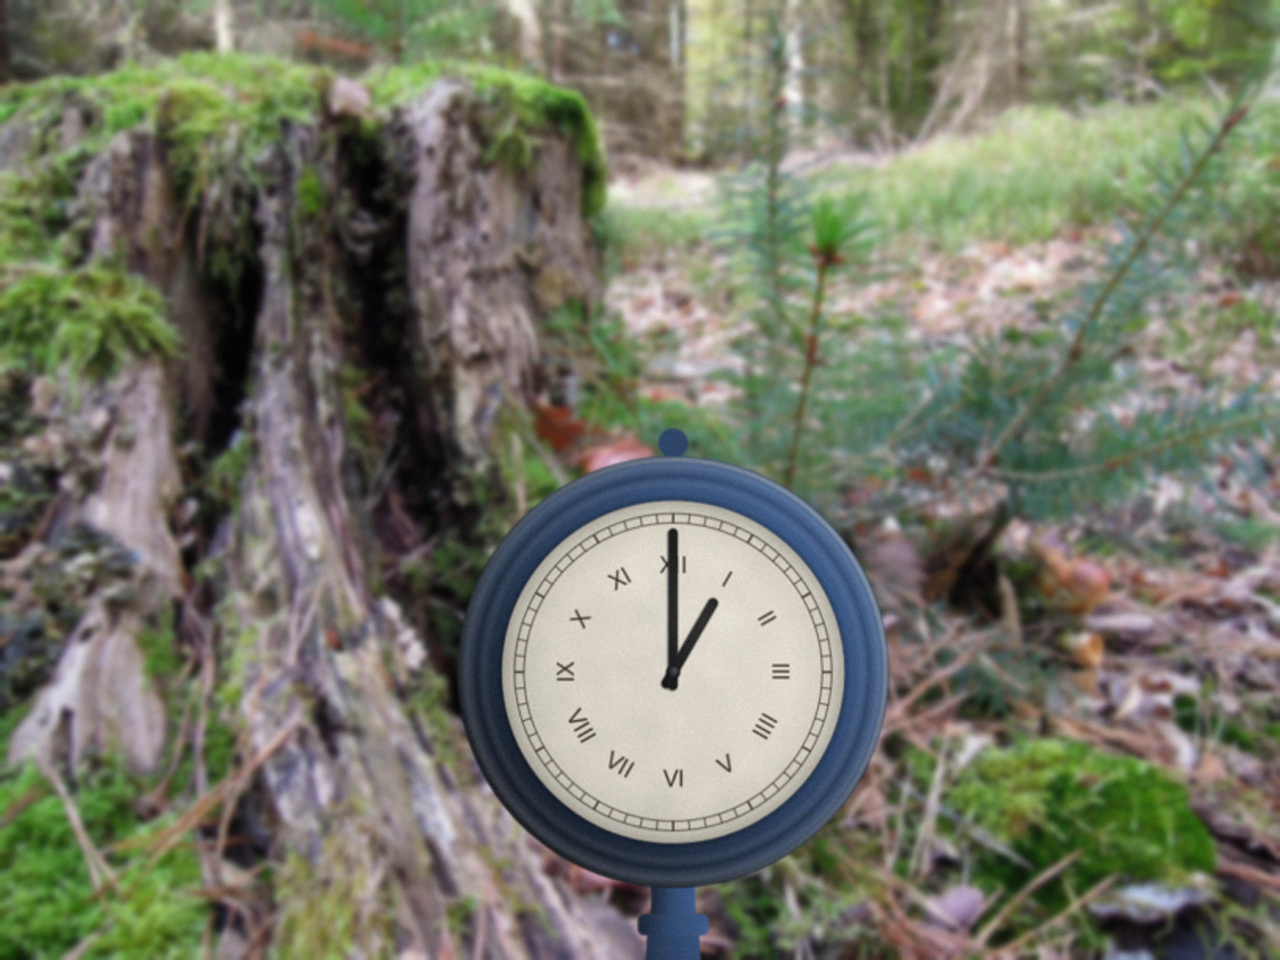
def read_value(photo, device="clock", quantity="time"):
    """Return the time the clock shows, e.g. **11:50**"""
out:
**1:00**
